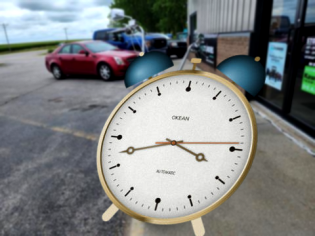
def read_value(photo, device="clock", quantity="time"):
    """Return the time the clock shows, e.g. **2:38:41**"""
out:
**3:42:14**
